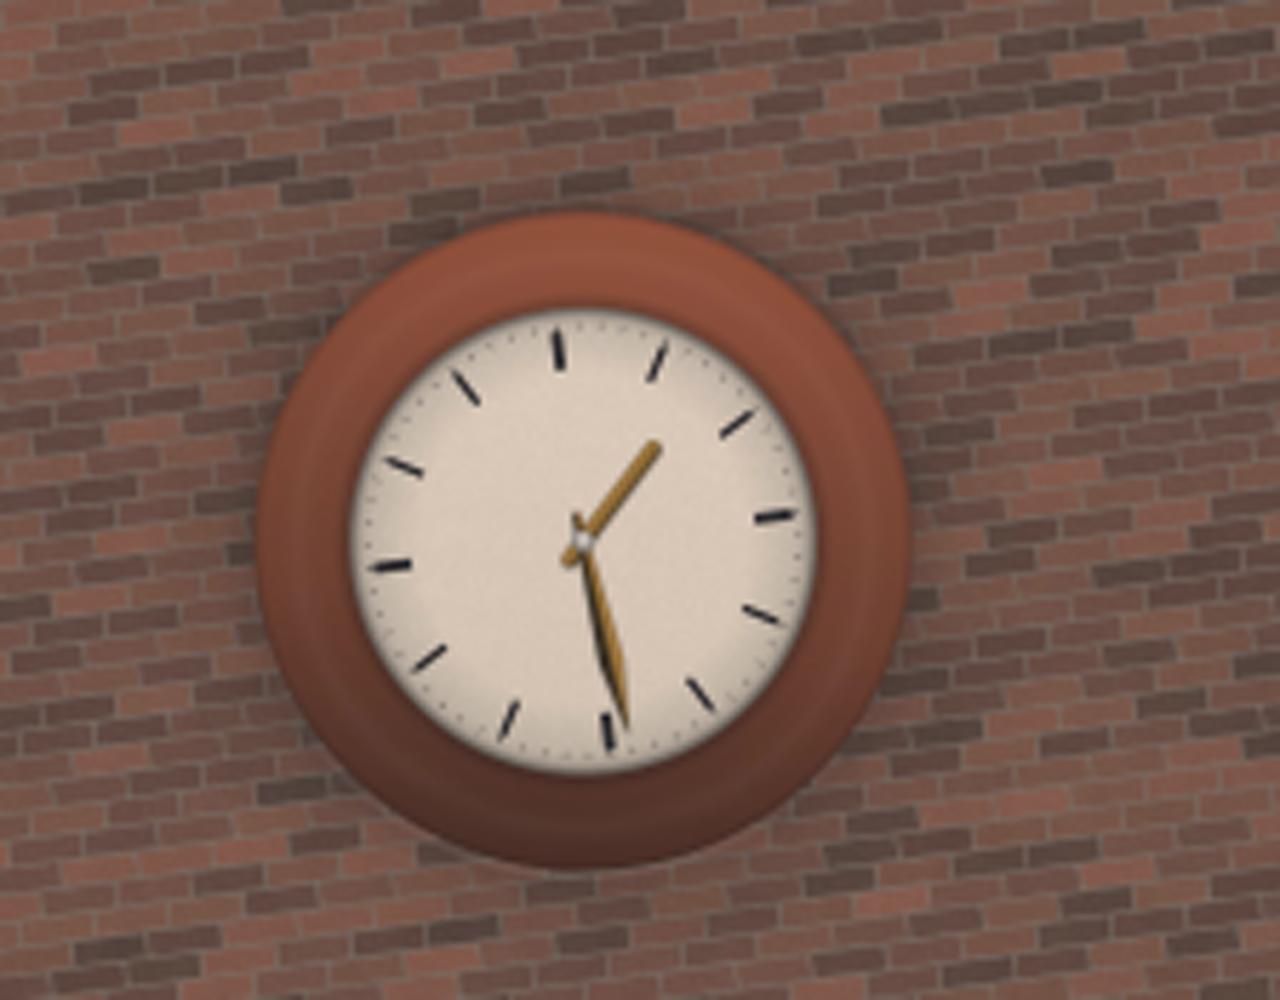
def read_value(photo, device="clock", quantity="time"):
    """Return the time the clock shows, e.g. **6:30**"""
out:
**1:29**
